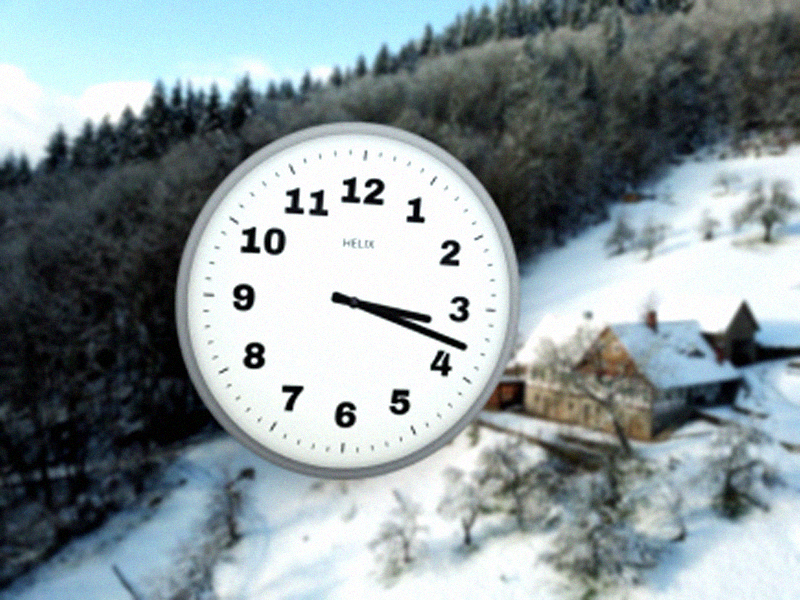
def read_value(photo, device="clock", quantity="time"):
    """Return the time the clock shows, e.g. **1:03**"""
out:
**3:18**
